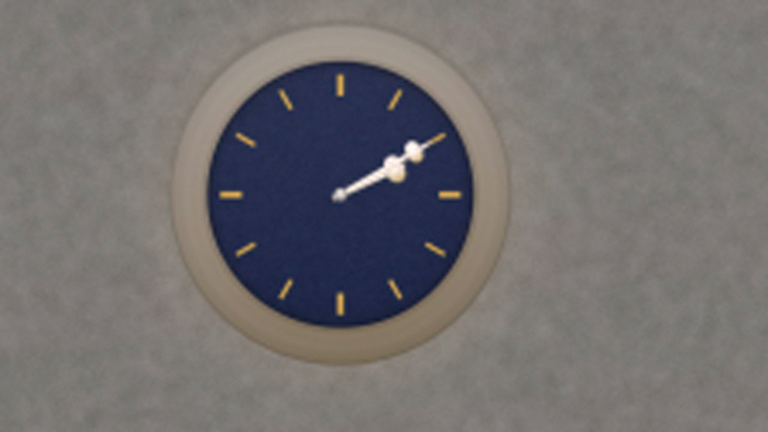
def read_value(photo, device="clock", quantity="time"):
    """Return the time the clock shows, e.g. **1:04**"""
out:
**2:10**
